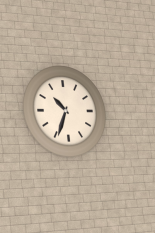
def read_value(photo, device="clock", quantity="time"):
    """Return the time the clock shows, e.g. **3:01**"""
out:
**10:34**
